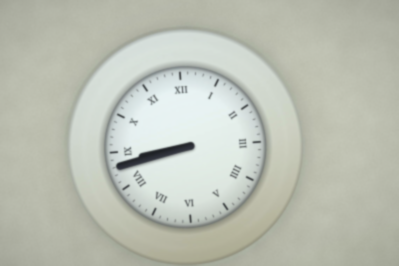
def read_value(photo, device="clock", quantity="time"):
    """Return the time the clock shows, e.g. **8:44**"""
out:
**8:43**
